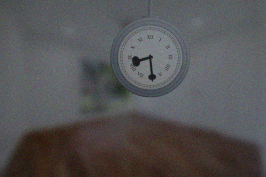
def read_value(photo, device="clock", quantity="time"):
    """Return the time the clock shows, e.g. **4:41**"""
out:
**8:29**
